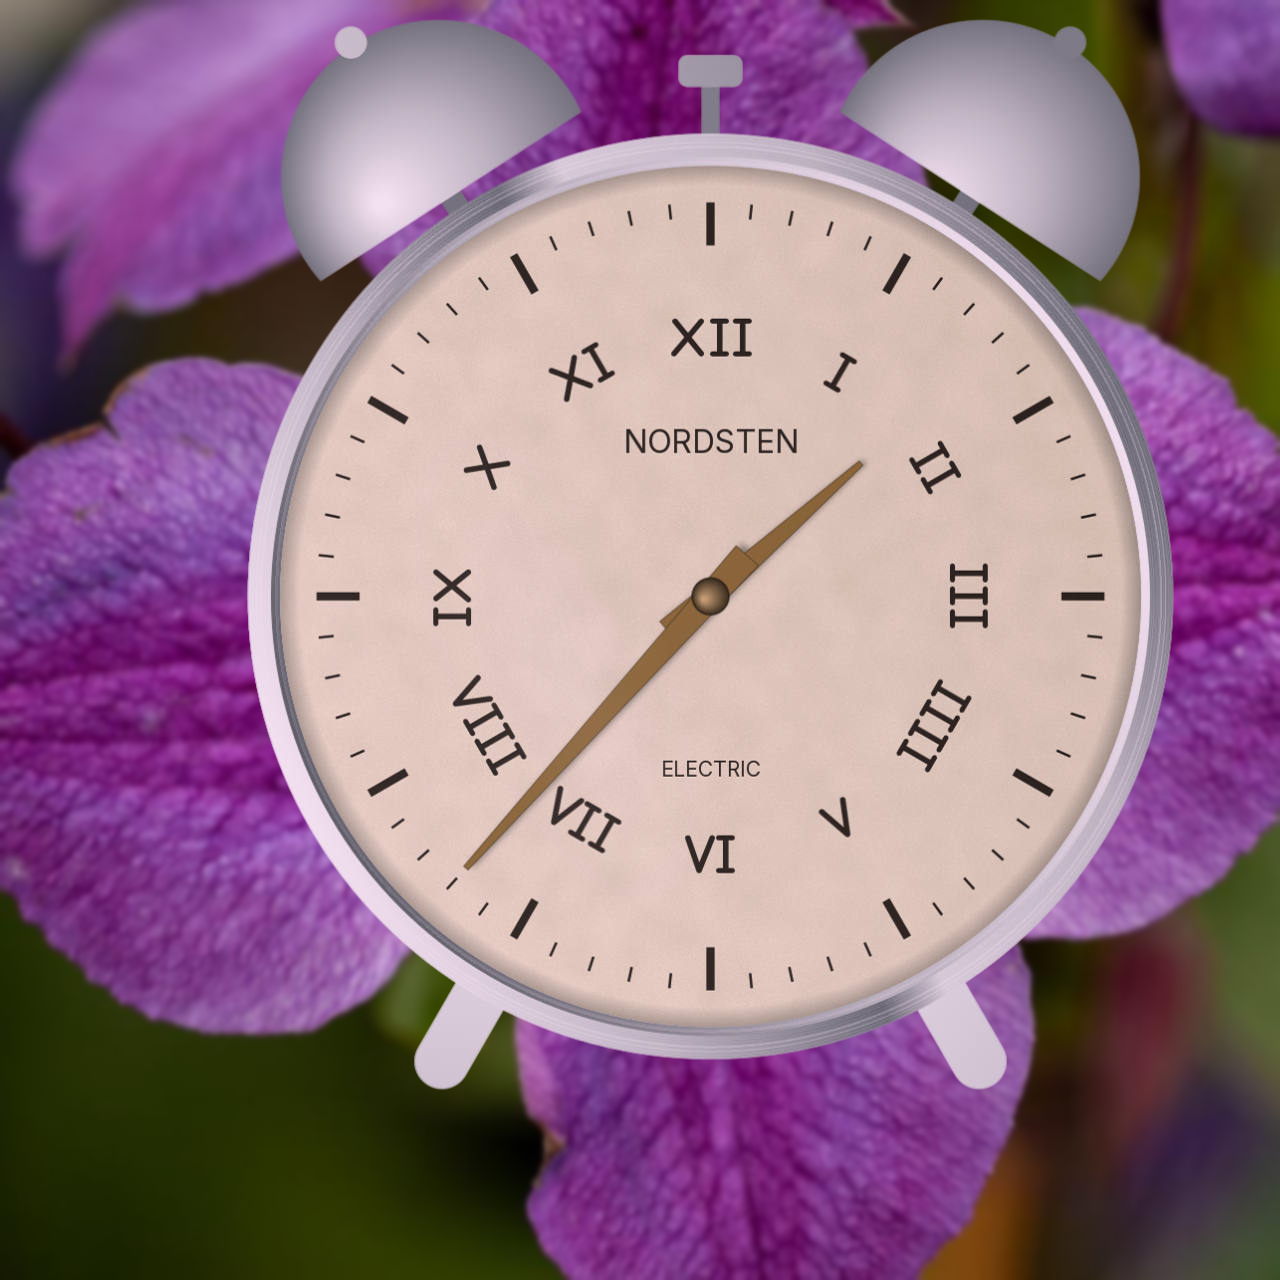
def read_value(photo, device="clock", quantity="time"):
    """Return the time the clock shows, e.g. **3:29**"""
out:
**1:37**
